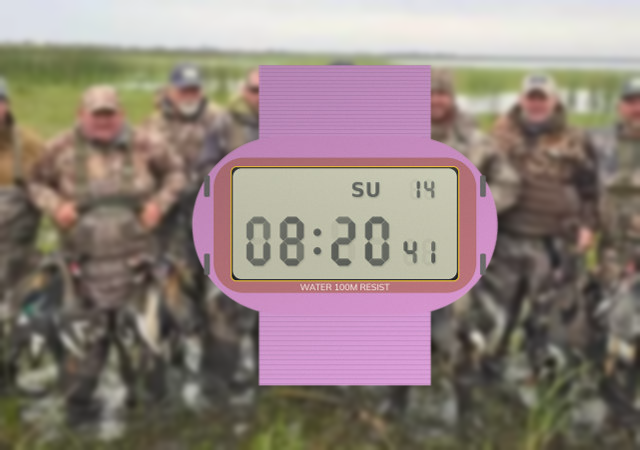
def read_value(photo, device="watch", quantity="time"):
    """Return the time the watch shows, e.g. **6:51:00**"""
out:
**8:20:41**
